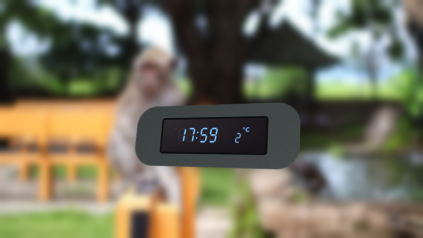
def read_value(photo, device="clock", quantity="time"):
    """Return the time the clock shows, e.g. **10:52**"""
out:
**17:59**
